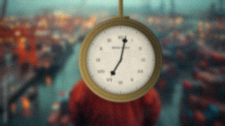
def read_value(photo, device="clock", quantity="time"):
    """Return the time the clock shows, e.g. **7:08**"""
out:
**7:02**
